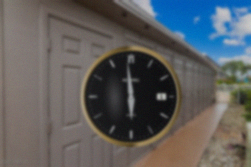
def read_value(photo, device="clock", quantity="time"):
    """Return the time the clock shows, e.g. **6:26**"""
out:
**5:59**
